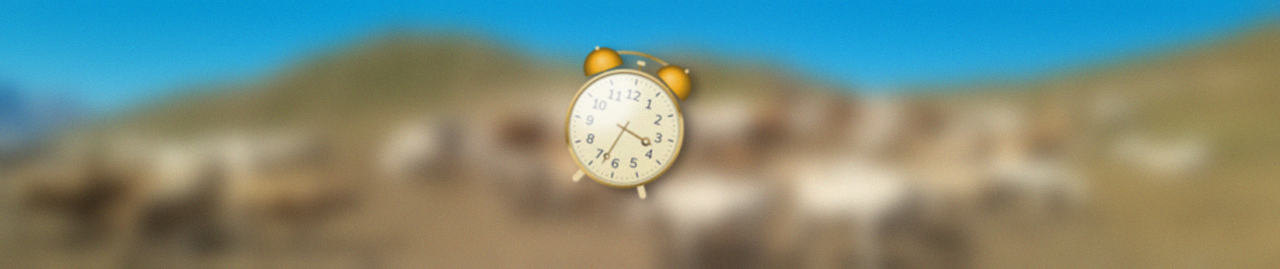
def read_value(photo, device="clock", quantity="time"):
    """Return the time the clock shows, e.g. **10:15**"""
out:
**3:33**
